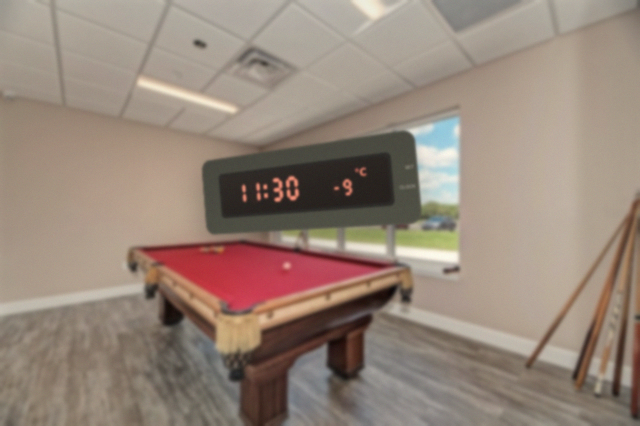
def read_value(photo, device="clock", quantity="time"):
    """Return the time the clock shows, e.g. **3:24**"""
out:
**11:30**
